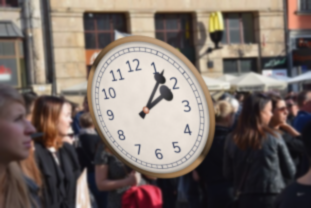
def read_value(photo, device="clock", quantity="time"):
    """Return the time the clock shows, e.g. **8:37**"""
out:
**2:07**
